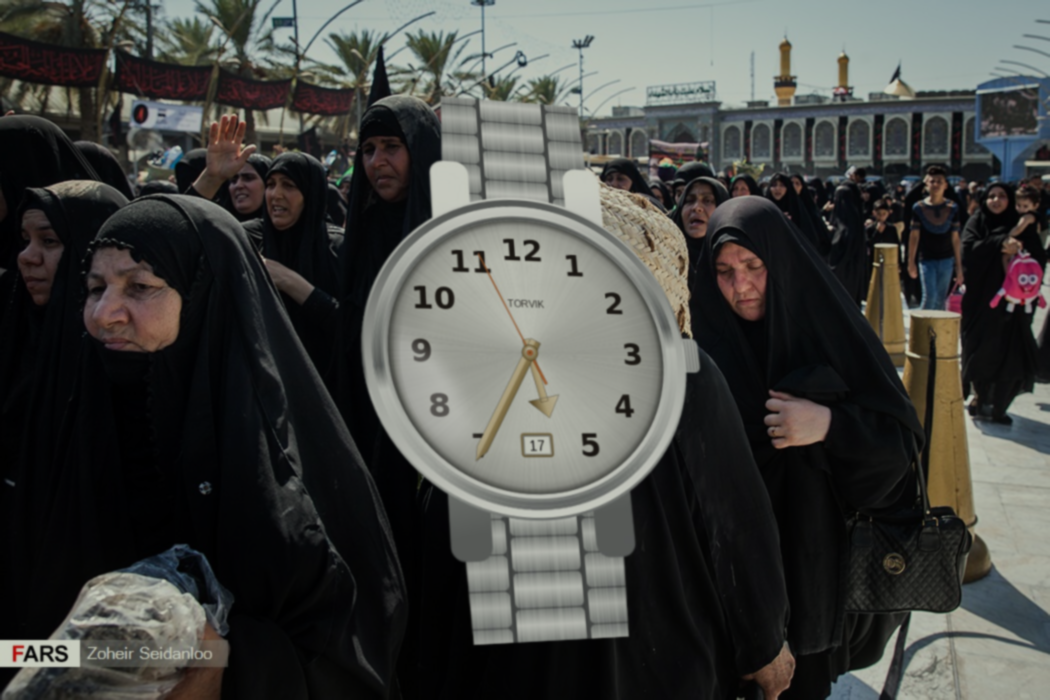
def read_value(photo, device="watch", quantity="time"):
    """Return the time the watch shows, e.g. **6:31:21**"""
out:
**5:34:56**
